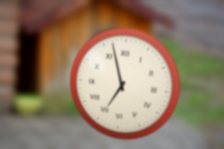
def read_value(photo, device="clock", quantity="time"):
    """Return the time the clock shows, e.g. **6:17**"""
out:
**6:57**
